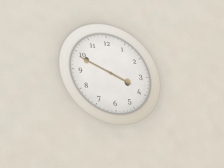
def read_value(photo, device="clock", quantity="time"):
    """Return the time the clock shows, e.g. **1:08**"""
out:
**3:49**
